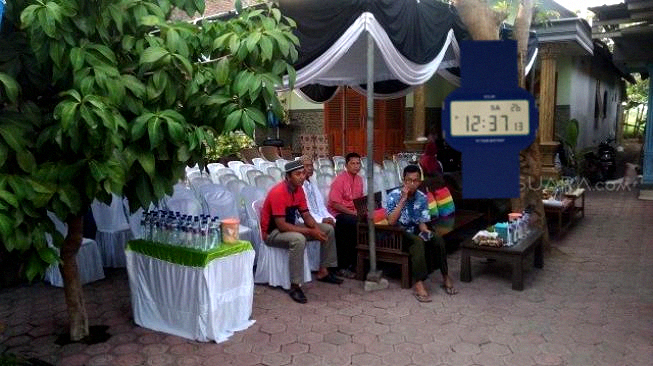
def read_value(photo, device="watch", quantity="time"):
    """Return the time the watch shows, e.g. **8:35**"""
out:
**12:37**
